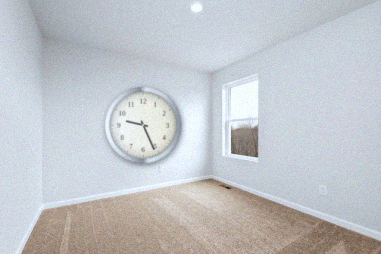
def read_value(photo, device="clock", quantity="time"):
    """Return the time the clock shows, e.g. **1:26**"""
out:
**9:26**
